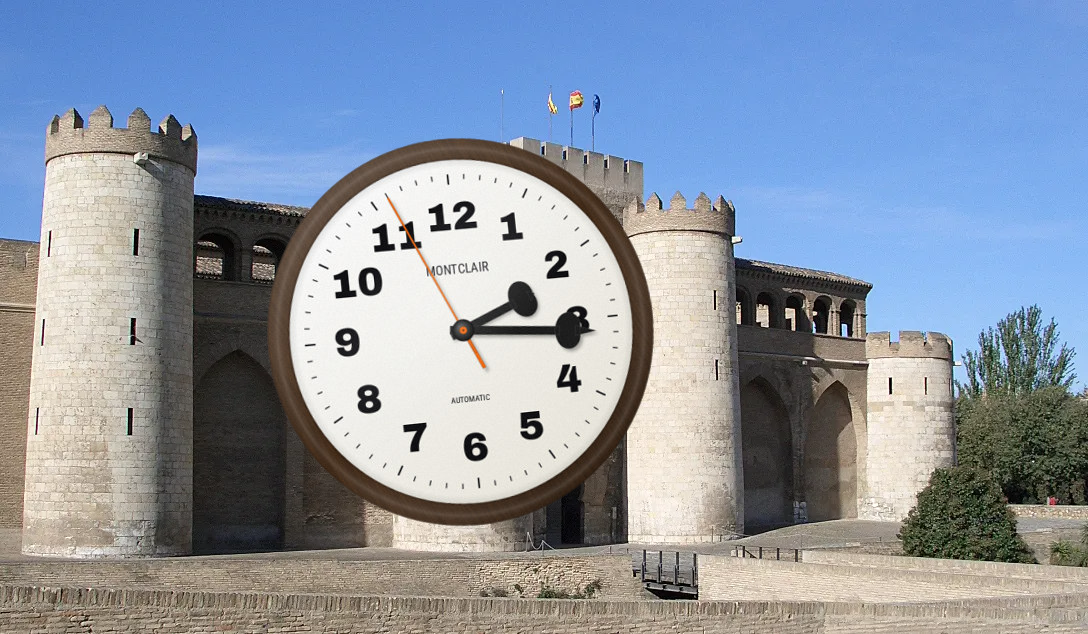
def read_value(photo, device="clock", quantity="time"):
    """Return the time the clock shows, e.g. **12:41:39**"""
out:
**2:15:56**
